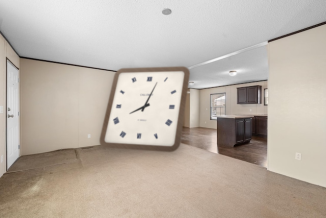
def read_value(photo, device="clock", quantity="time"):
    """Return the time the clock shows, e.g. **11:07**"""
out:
**8:03**
